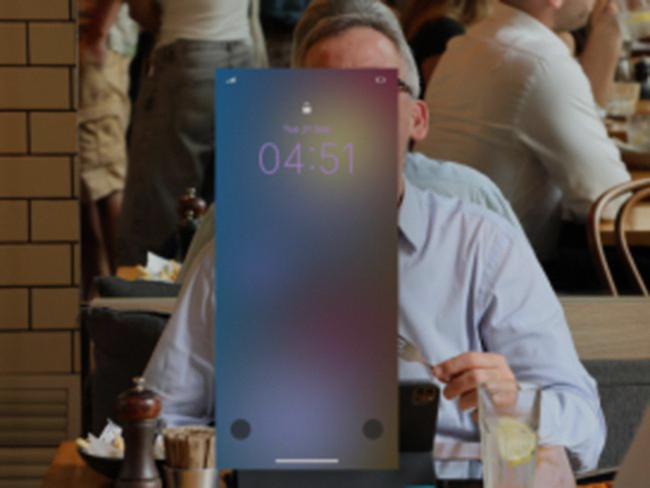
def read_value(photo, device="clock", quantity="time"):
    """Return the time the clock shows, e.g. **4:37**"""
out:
**4:51**
